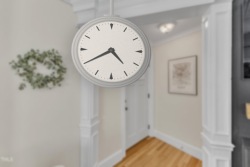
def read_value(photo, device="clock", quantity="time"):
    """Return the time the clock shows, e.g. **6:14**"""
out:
**4:40**
